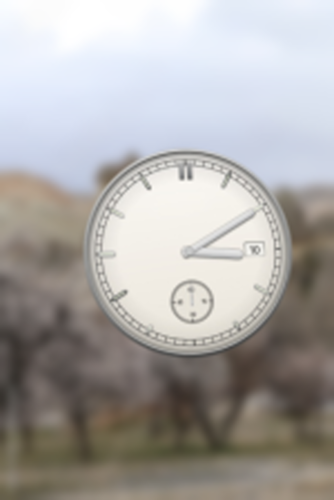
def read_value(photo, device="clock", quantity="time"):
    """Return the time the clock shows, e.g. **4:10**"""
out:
**3:10**
